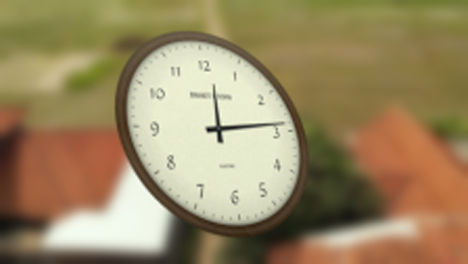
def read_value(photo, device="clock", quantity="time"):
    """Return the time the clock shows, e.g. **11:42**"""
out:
**12:14**
